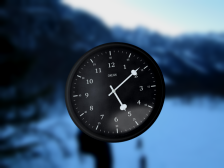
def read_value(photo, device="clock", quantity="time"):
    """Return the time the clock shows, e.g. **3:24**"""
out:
**5:09**
